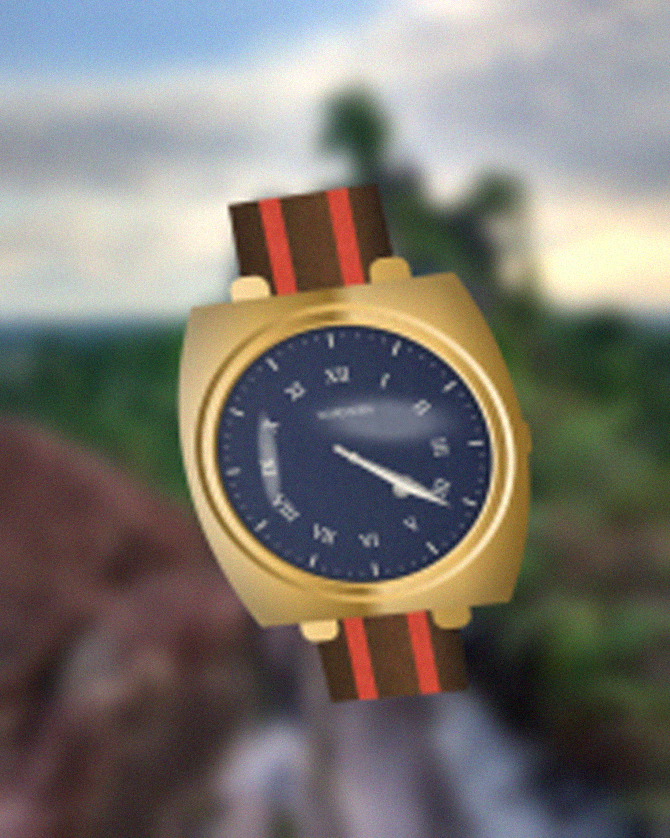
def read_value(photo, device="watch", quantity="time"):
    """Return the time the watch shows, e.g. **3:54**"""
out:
**4:21**
